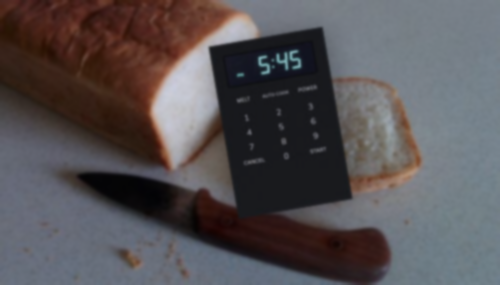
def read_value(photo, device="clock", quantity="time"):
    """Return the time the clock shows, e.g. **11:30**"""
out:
**5:45**
